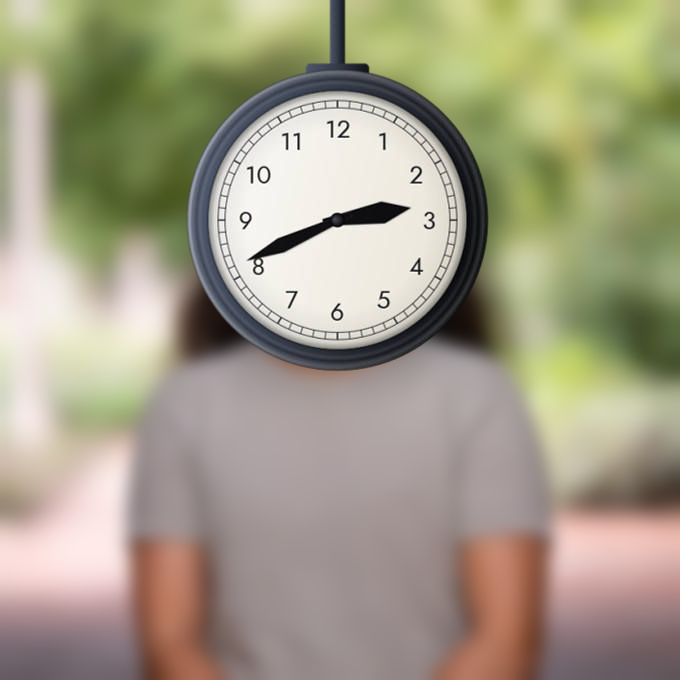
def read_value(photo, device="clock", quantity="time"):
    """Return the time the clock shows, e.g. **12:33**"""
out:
**2:41**
